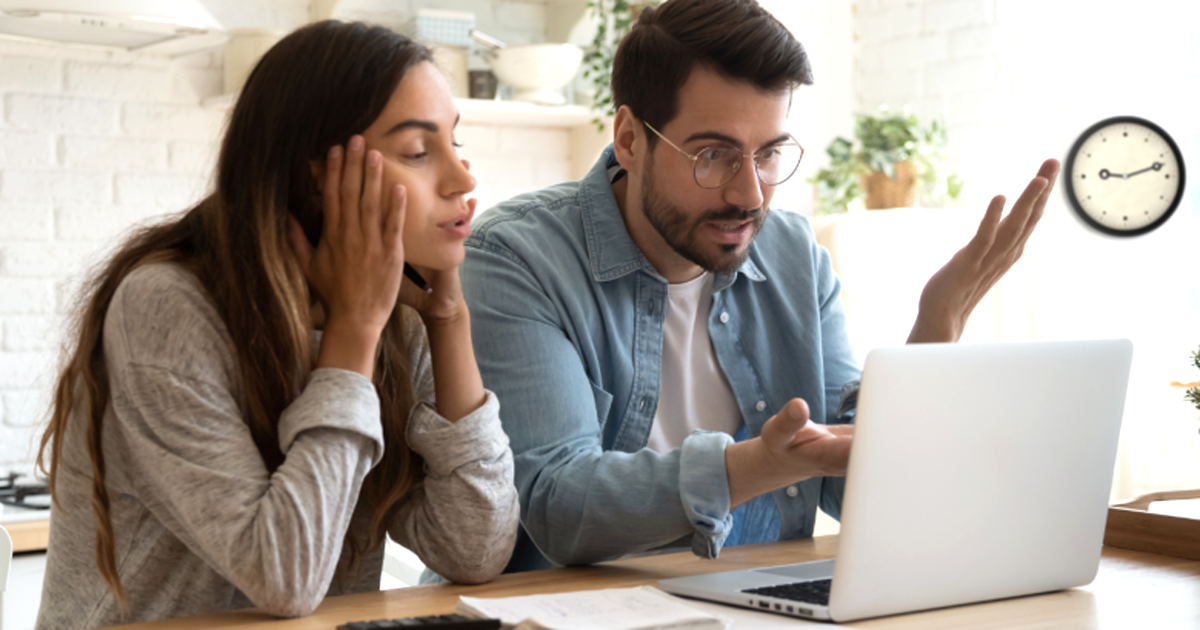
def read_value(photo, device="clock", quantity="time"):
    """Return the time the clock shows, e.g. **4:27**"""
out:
**9:12**
